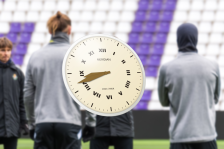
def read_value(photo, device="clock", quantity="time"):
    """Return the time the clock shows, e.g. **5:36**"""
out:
**8:42**
